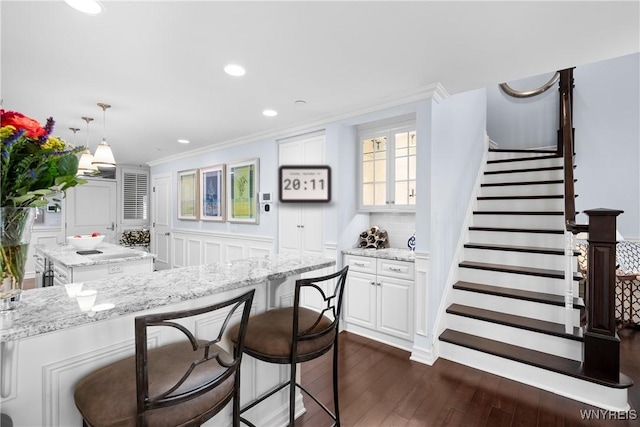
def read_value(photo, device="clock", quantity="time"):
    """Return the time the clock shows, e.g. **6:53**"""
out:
**20:11**
